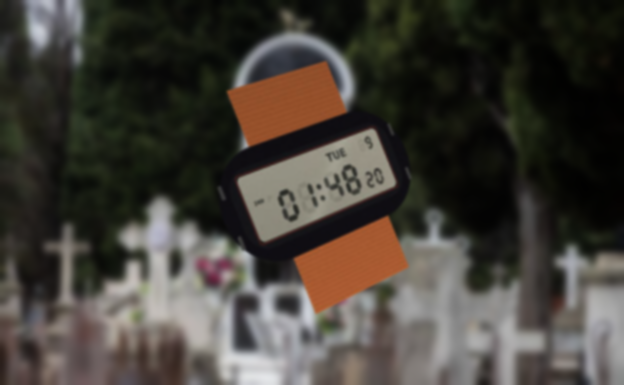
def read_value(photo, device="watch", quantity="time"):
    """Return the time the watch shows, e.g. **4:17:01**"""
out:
**1:48:20**
